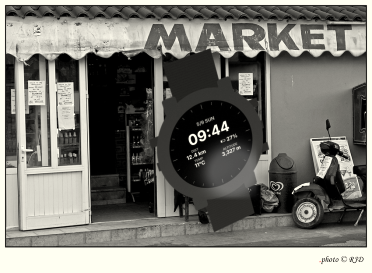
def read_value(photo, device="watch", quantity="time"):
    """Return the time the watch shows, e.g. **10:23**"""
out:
**9:44**
